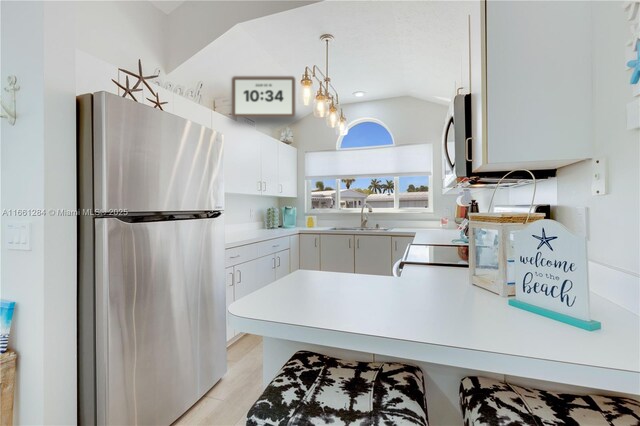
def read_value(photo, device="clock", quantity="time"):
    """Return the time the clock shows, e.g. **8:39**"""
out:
**10:34**
